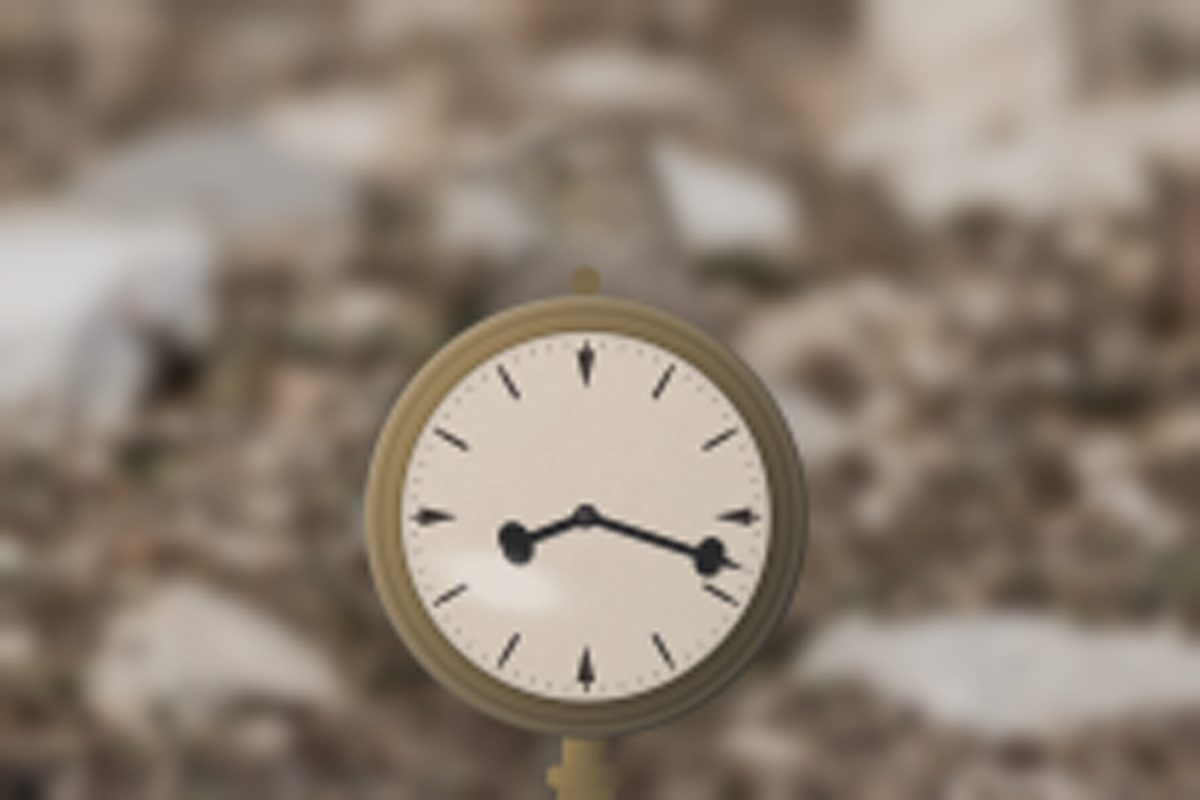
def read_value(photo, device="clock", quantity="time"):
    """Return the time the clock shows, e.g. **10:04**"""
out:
**8:18**
